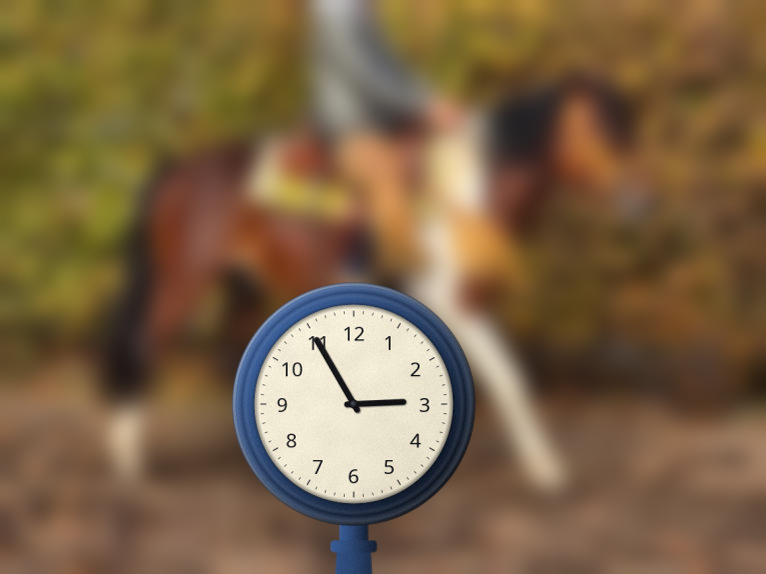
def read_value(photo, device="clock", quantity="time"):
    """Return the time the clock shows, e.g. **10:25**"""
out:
**2:55**
